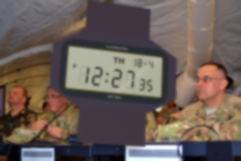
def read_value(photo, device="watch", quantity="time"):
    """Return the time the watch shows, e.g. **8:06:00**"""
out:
**12:27:35**
